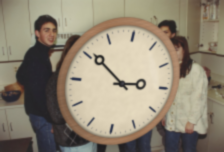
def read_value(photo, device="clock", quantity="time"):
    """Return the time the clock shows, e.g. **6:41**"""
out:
**2:51**
